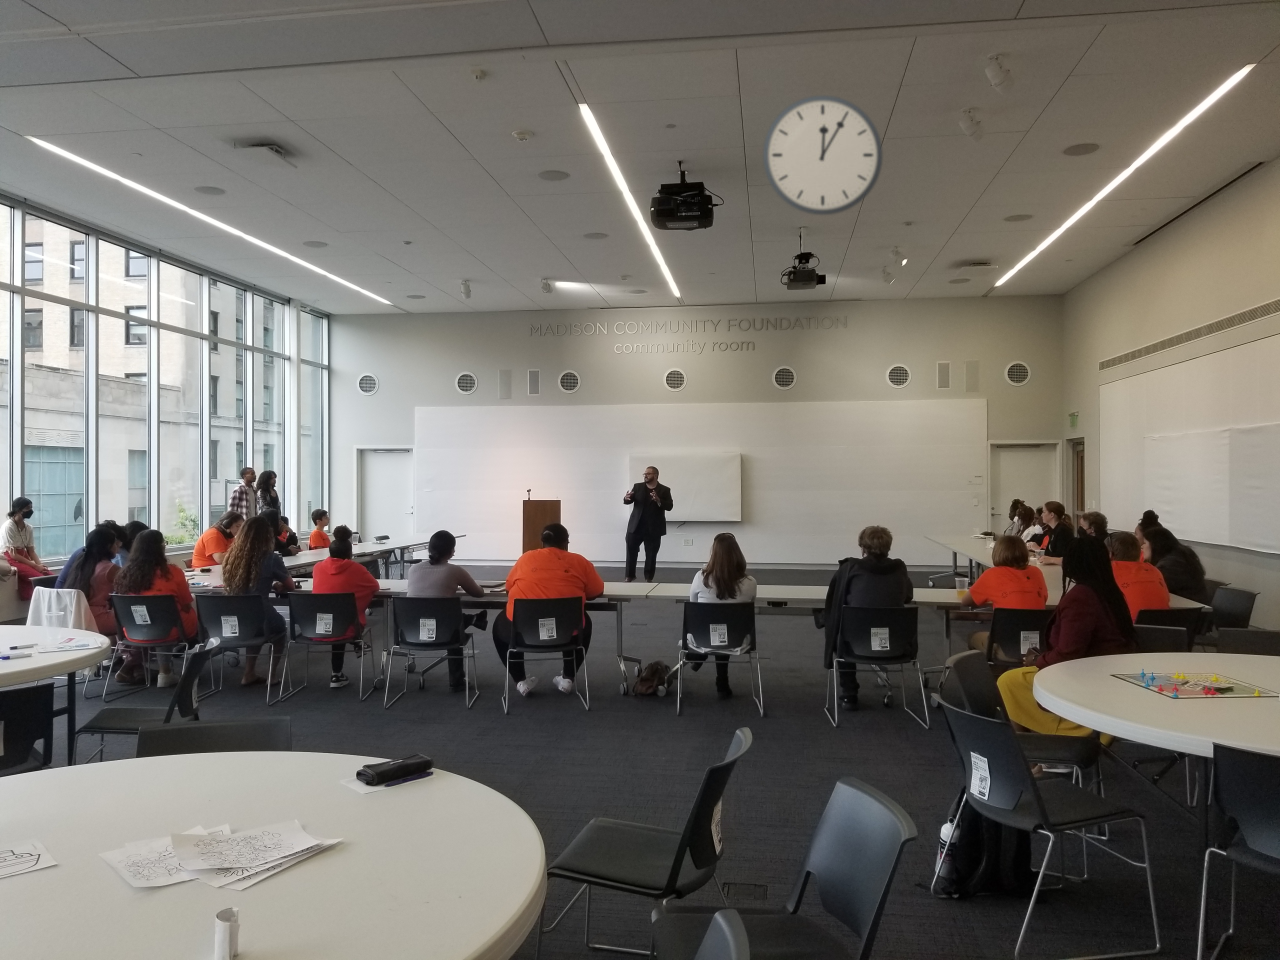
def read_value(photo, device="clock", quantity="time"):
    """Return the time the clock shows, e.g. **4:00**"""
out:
**12:05**
